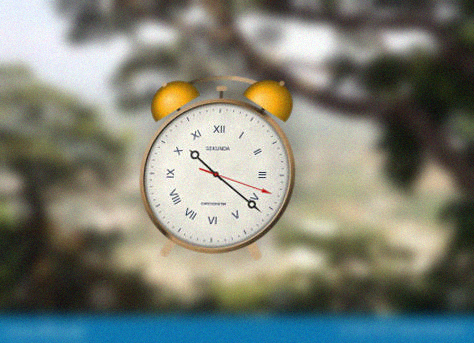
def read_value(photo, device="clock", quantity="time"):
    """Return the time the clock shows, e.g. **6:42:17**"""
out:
**10:21:18**
